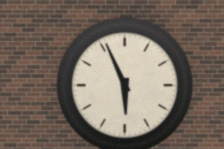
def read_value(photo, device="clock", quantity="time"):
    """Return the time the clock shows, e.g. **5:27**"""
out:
**5:56**
